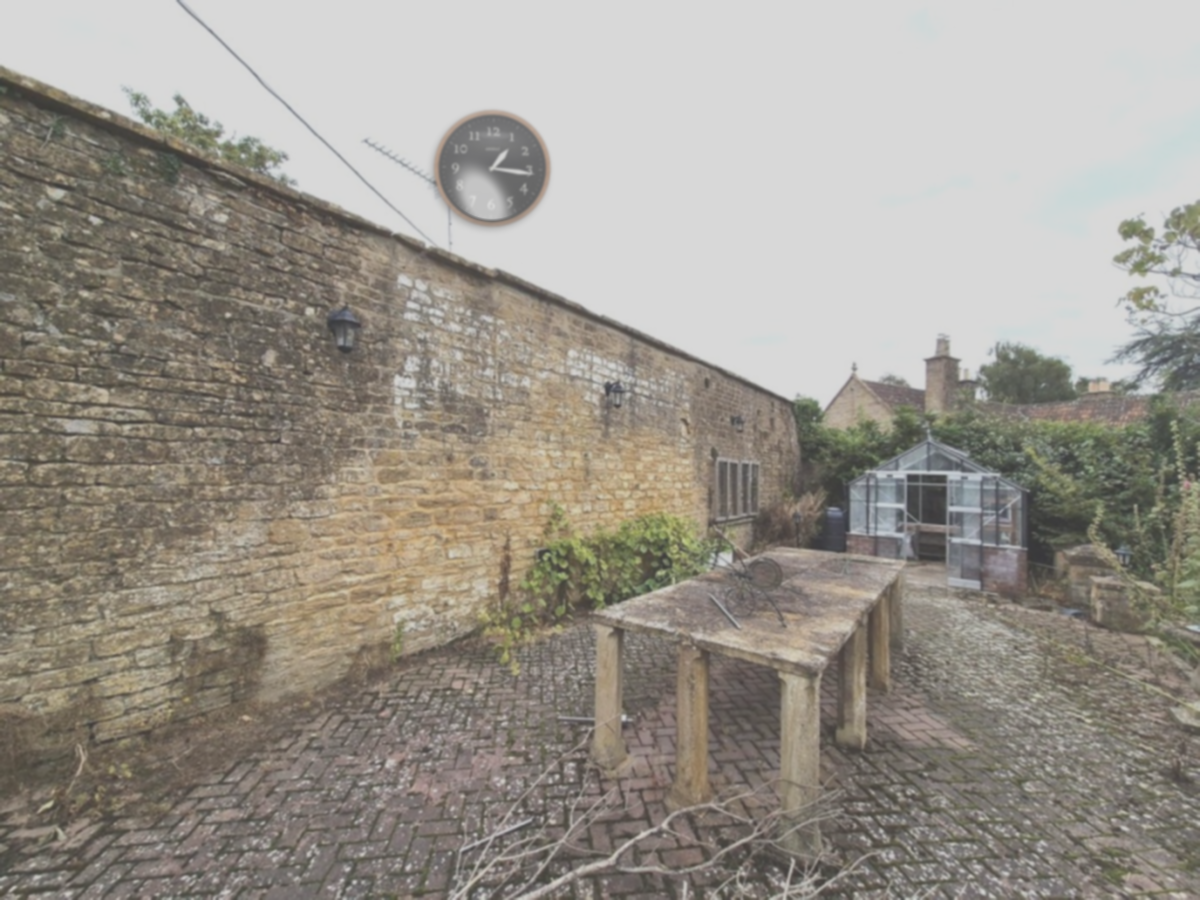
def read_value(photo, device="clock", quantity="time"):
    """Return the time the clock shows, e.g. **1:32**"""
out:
**1:16**
